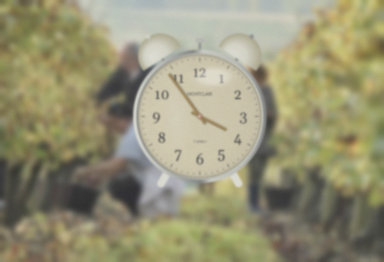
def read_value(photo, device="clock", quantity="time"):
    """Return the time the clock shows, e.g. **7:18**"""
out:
**3:54**
